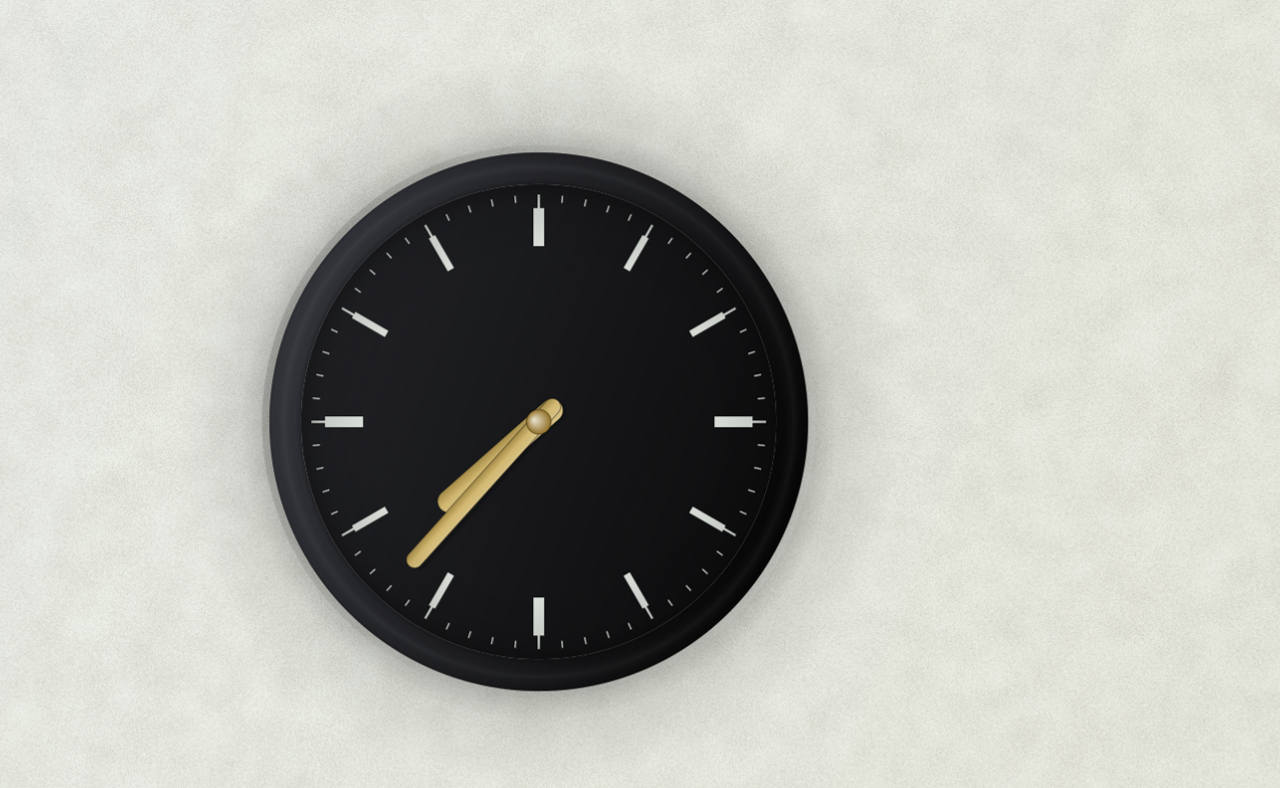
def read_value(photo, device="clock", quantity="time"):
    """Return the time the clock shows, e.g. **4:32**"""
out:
**7:37**
